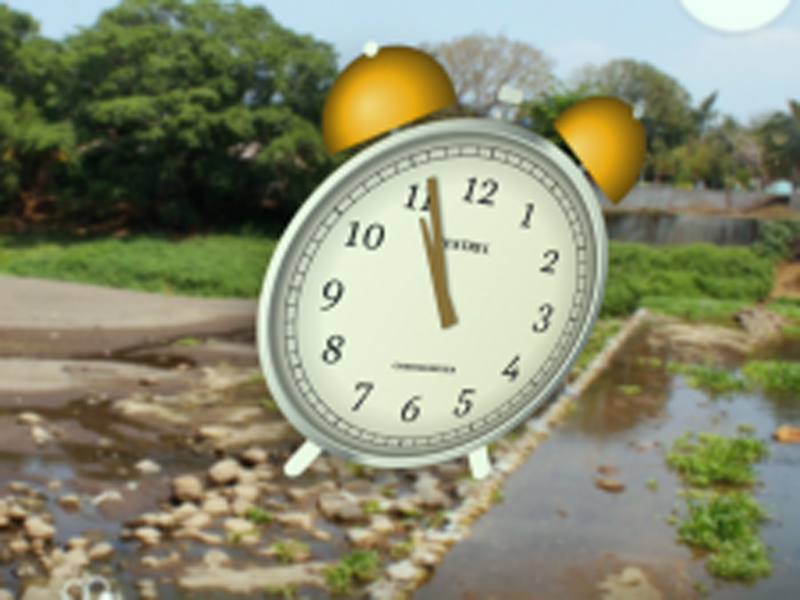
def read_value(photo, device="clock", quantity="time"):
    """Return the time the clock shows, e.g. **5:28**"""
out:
**10:56**
